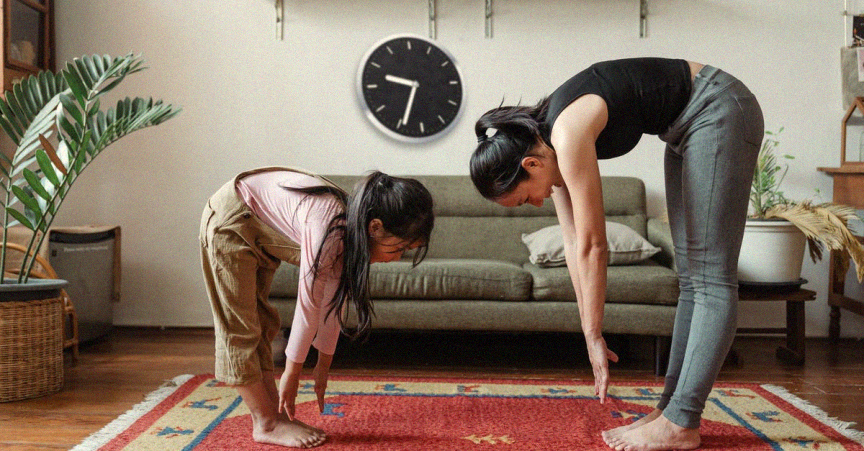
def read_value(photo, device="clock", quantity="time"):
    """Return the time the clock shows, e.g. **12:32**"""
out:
**9:34**
